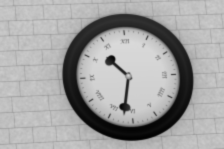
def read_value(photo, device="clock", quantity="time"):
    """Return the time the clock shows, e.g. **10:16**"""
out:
**10:32**
